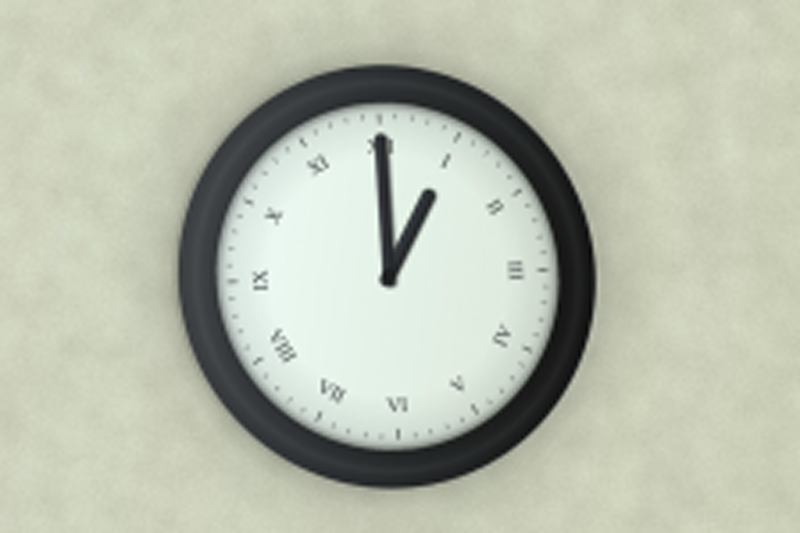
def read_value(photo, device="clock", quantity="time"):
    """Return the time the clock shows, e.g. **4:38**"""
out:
**1:00**
